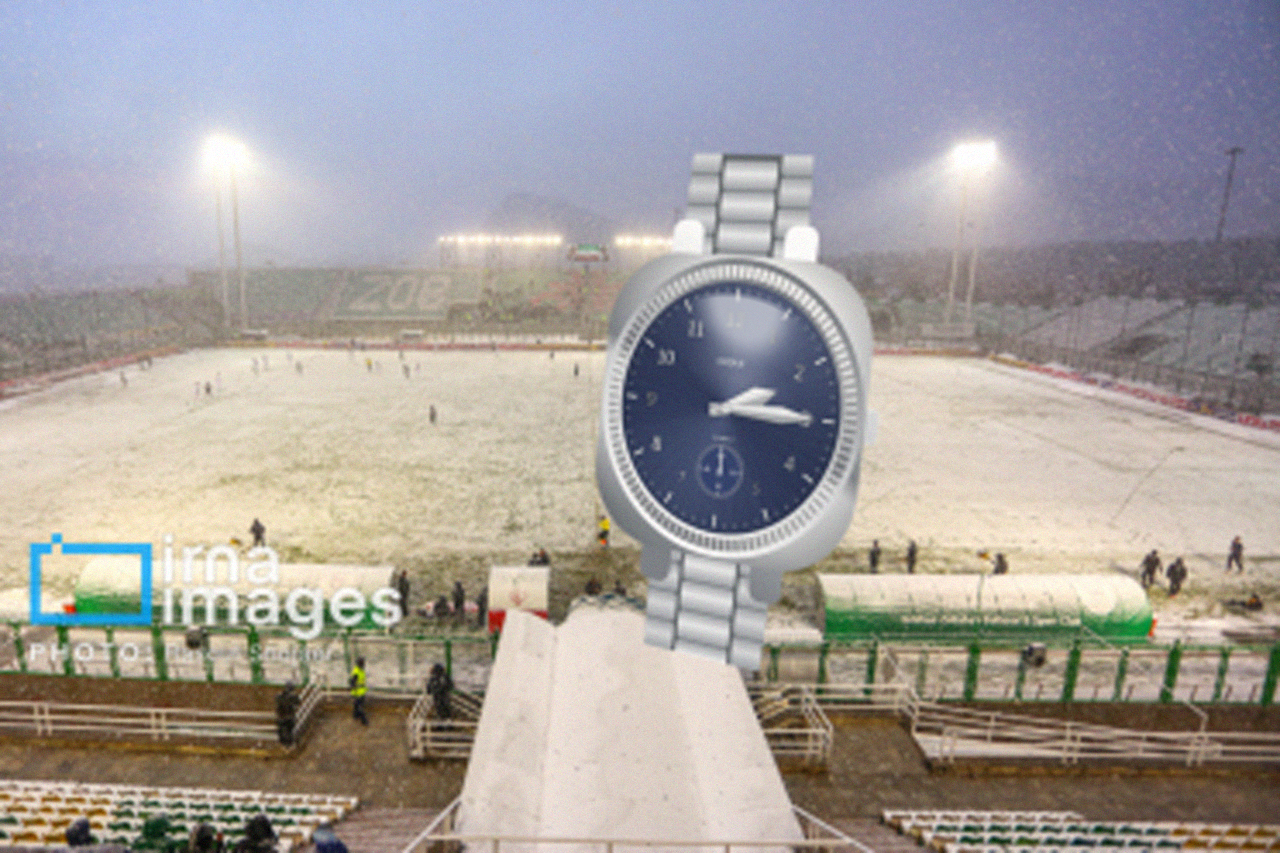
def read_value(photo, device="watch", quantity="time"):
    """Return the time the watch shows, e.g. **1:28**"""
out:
**2:15**
